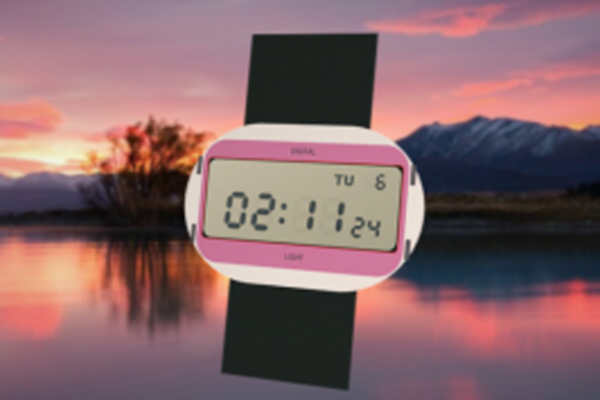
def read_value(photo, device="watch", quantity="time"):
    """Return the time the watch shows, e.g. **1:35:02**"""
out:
**2:11:24**
